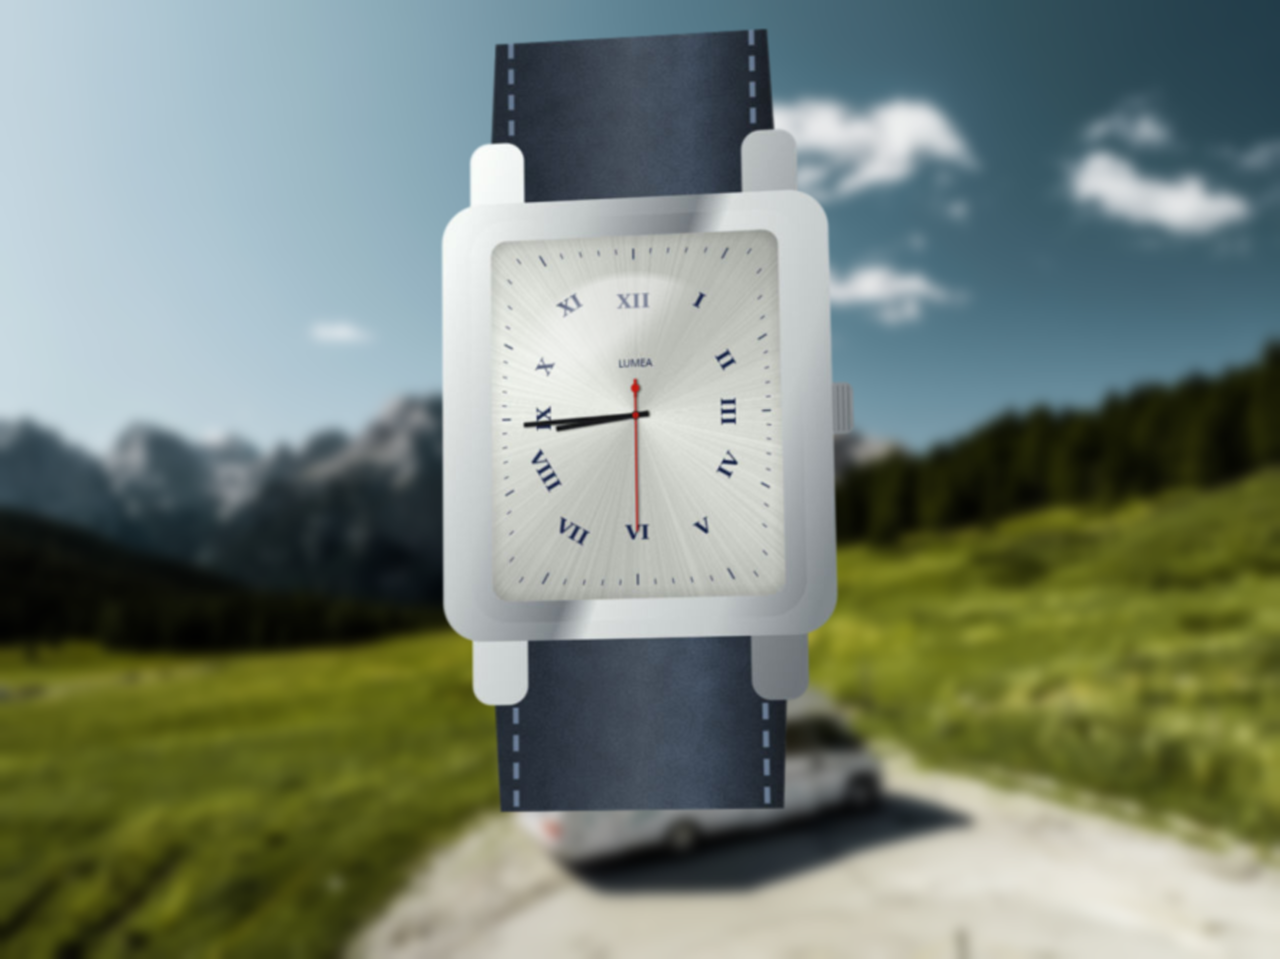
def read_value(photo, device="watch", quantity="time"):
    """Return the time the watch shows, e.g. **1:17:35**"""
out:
**8:44:30**
